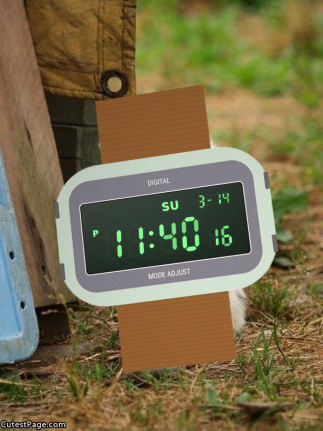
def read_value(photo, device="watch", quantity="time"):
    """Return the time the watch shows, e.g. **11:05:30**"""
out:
**11:40:16**
